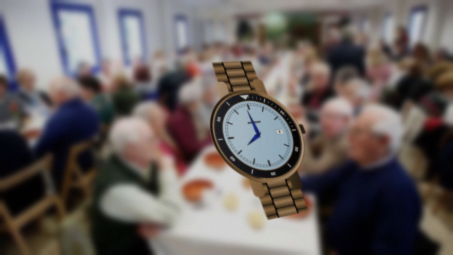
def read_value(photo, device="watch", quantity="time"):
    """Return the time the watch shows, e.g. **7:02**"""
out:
**7:59**
